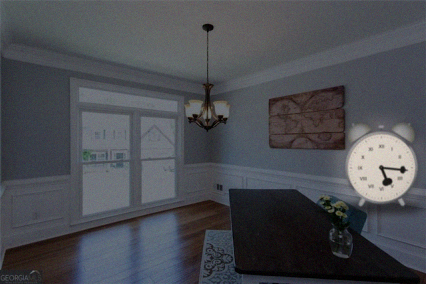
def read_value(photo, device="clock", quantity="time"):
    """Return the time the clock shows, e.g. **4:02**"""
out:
**5:16**
